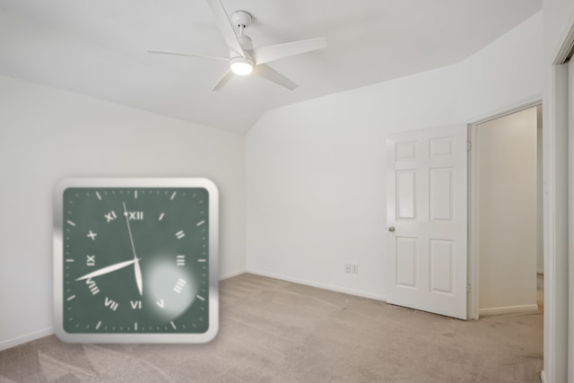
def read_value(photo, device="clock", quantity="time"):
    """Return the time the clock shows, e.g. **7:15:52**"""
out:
**5:41:58**
